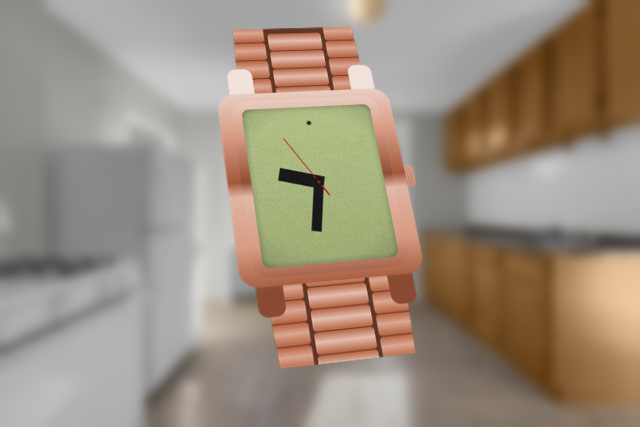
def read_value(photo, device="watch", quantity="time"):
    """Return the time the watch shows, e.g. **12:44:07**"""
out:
**9:31:55**
